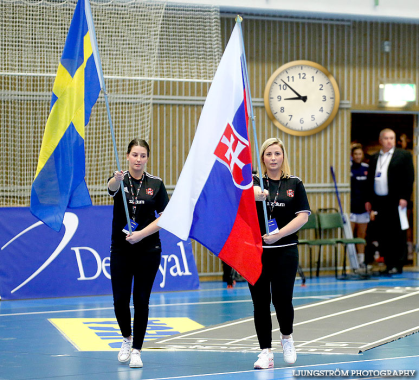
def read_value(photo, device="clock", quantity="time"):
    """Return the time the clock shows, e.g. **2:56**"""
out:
**8:52**
